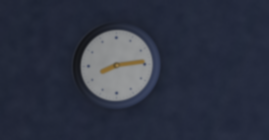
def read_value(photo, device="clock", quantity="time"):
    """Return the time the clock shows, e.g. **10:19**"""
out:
**8:14**
